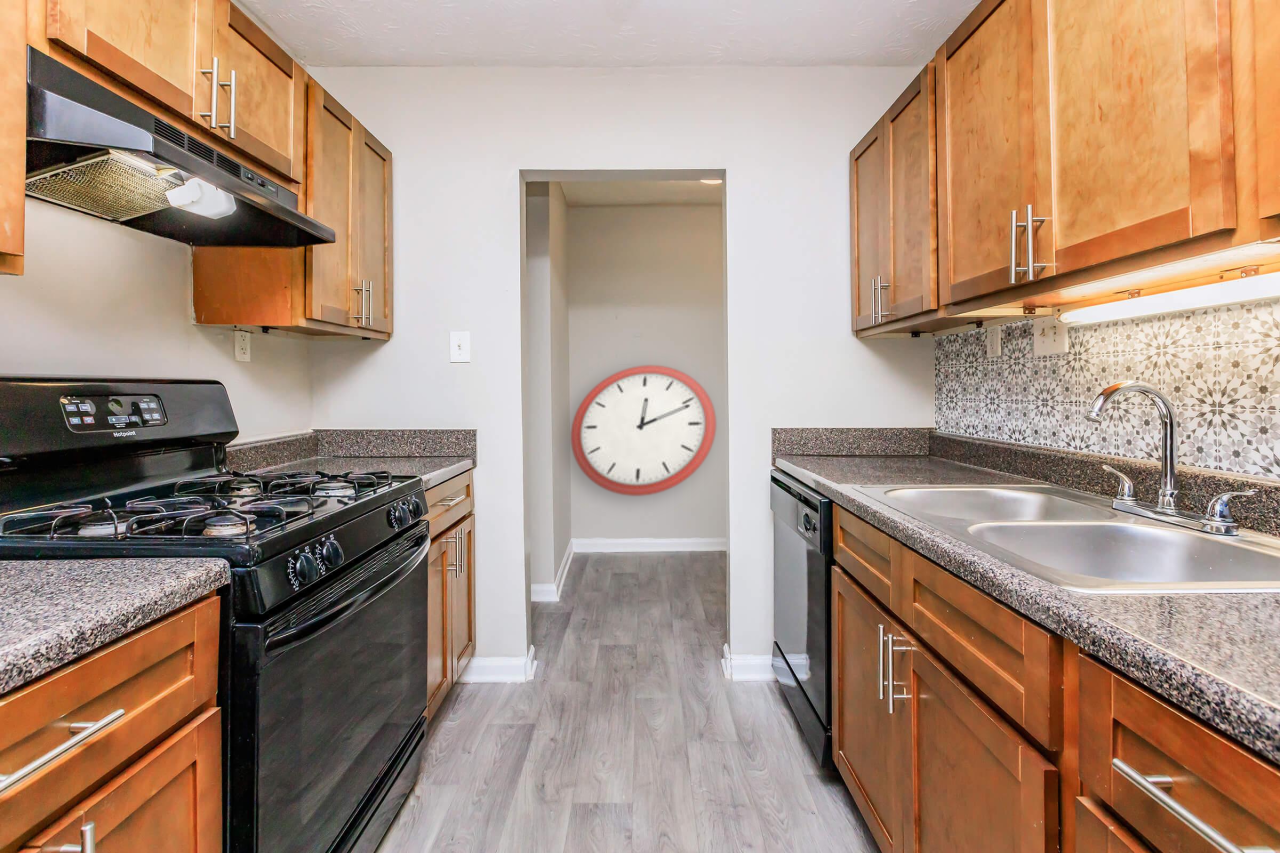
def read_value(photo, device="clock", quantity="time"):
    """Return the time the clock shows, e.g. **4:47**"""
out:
**12:11**
